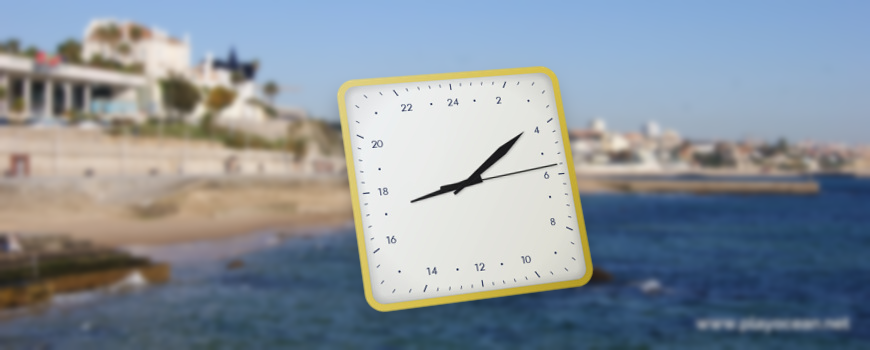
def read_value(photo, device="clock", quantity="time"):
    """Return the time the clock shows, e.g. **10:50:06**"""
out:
**17:09:14**
